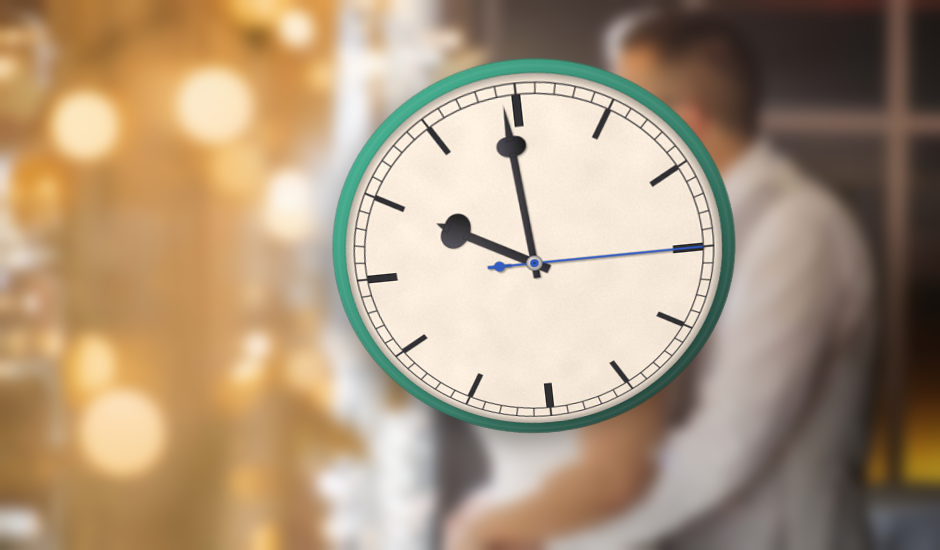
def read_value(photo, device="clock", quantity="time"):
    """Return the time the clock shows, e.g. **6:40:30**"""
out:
**9:59:15**
